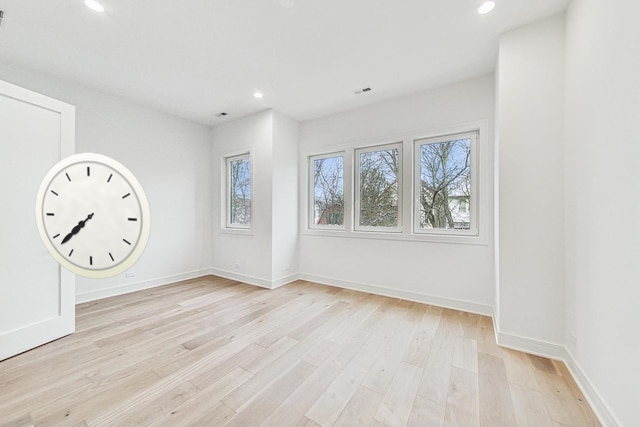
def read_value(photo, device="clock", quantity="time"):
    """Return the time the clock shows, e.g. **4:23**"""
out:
**7:38**
